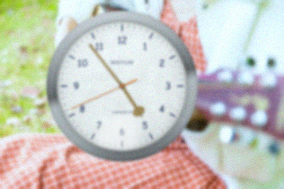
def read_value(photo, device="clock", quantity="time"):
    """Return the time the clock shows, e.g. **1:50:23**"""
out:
**4:53:41**
